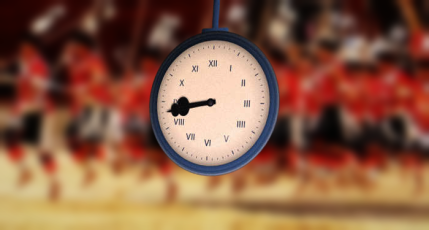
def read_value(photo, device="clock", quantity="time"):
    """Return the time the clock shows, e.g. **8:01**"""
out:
**8:43**
